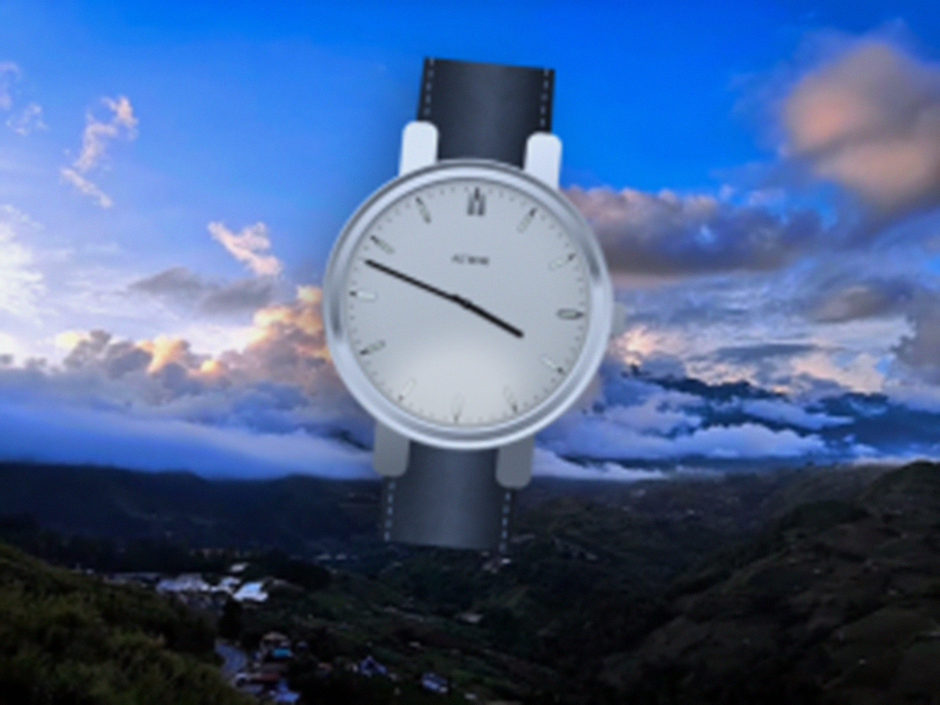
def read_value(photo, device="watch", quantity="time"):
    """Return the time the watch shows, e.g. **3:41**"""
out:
**3:48**
